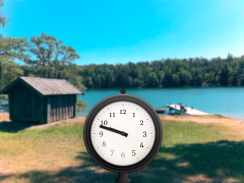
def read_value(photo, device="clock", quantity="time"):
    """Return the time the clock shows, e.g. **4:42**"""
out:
**9:48**
